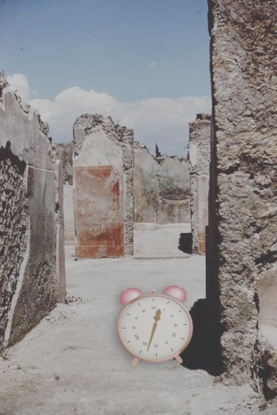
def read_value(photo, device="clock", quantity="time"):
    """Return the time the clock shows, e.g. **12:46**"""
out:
**12:33**
